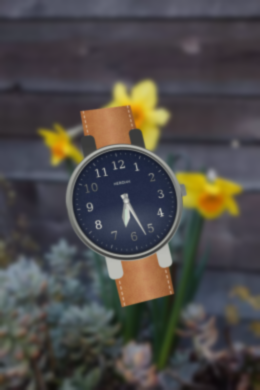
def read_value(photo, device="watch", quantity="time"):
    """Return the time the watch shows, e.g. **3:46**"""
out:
**6:27**
